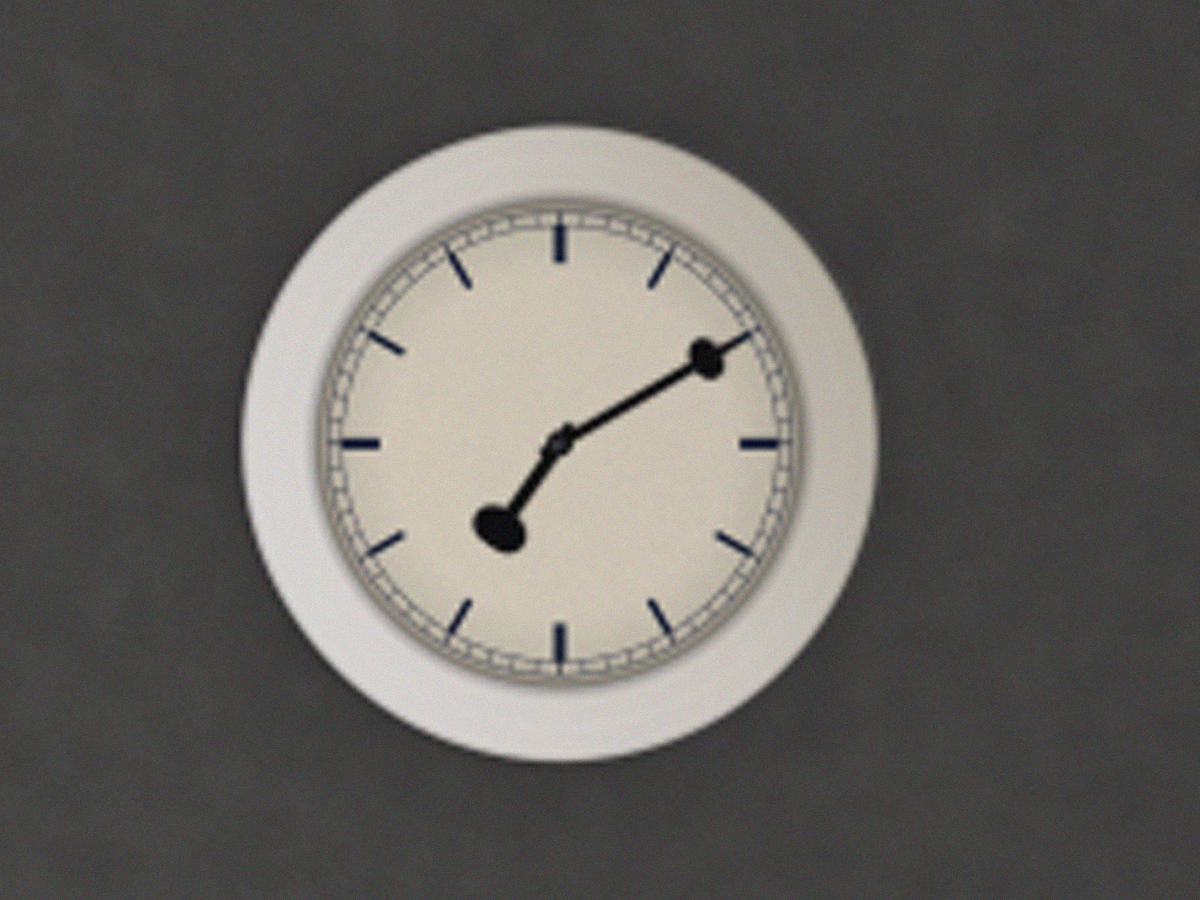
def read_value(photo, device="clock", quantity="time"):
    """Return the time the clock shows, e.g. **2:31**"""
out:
**7:10**
